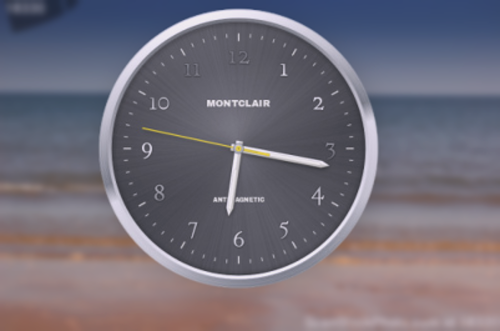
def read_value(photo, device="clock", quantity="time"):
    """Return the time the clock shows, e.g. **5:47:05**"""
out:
**6:16:47**
